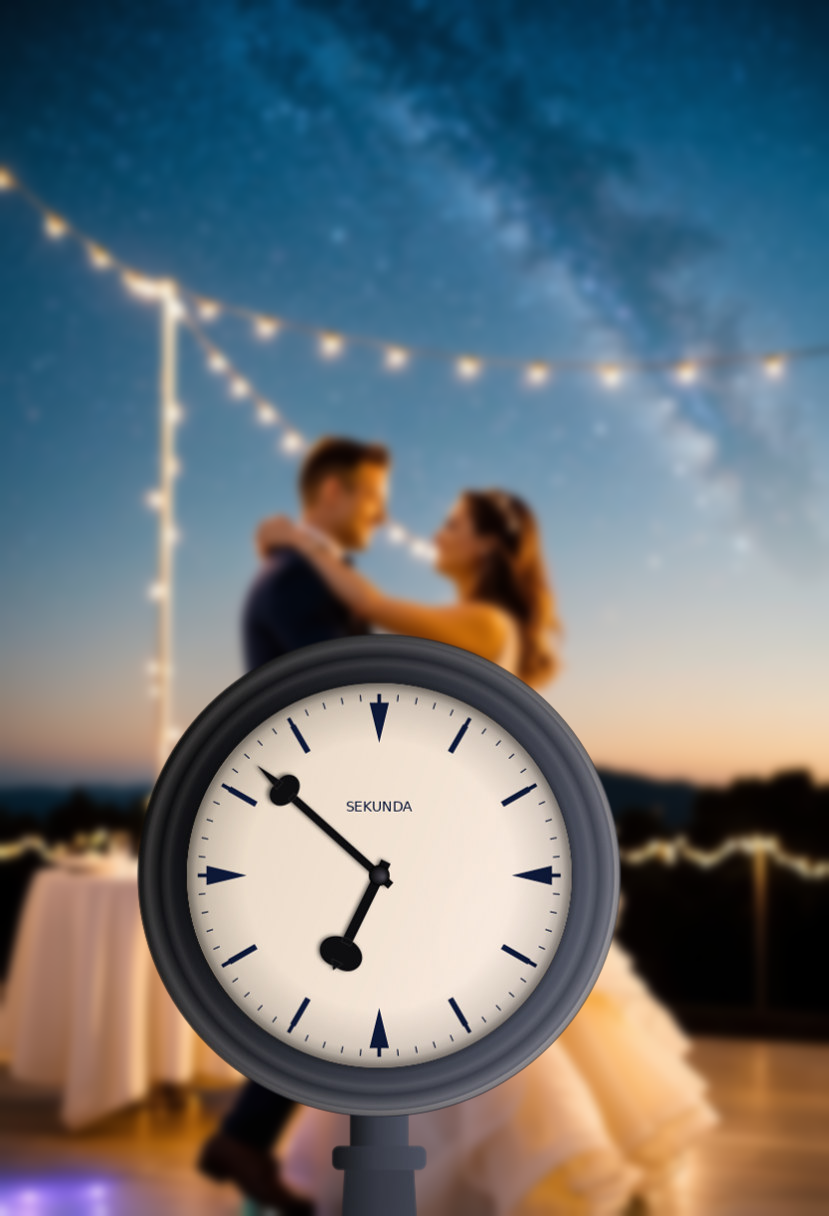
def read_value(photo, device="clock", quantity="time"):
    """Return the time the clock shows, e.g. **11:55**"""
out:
**6:52**
